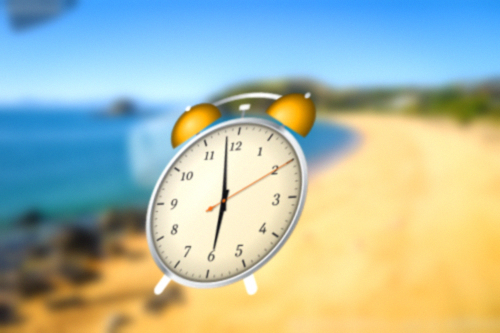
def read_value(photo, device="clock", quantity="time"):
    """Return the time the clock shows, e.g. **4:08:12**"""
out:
**5:58:10**
